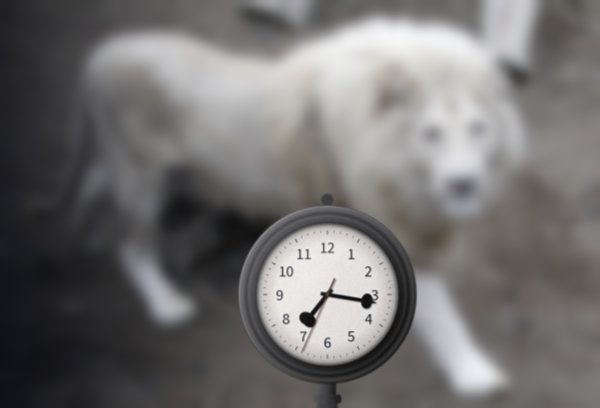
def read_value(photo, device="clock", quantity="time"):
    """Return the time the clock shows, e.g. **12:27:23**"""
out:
**7:16:34**
